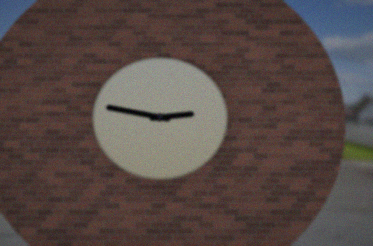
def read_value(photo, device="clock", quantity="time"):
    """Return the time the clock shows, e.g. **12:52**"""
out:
**2:47**
